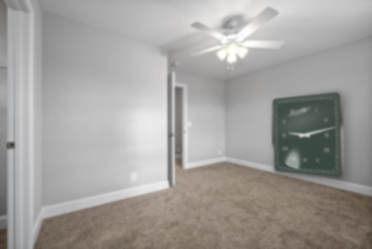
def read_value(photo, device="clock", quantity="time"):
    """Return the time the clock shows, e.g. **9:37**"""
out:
**9:13**
